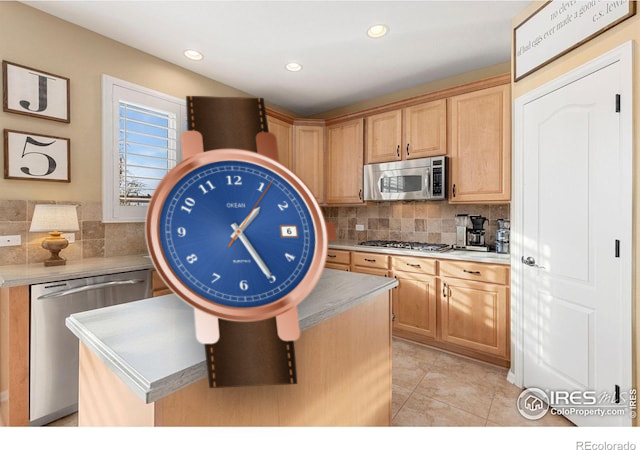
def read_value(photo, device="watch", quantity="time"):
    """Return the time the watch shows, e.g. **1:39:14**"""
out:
**1:25:06**
